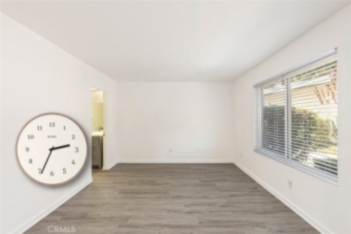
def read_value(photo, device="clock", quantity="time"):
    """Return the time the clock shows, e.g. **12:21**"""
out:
**2:34**
